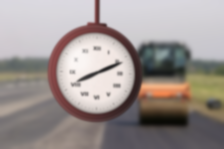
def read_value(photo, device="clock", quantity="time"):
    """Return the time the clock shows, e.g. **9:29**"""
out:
**8:11**
